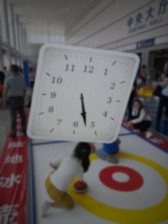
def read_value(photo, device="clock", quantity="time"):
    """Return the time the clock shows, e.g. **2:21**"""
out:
**5:27**
